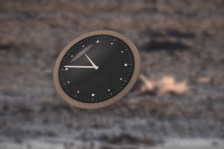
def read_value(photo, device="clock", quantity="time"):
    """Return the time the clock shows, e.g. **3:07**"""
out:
**10:46**
